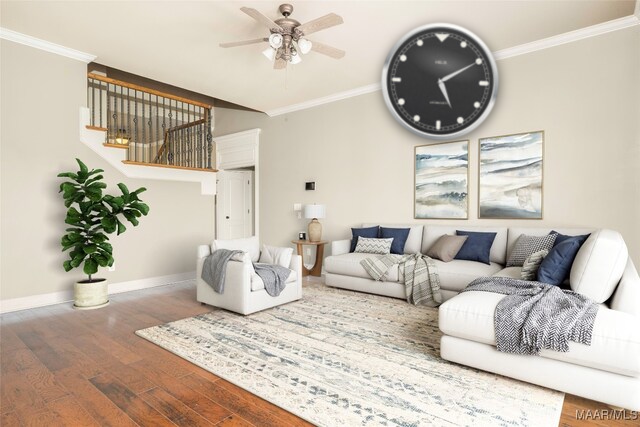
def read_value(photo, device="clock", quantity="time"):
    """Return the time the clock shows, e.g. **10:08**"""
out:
**5:10**
